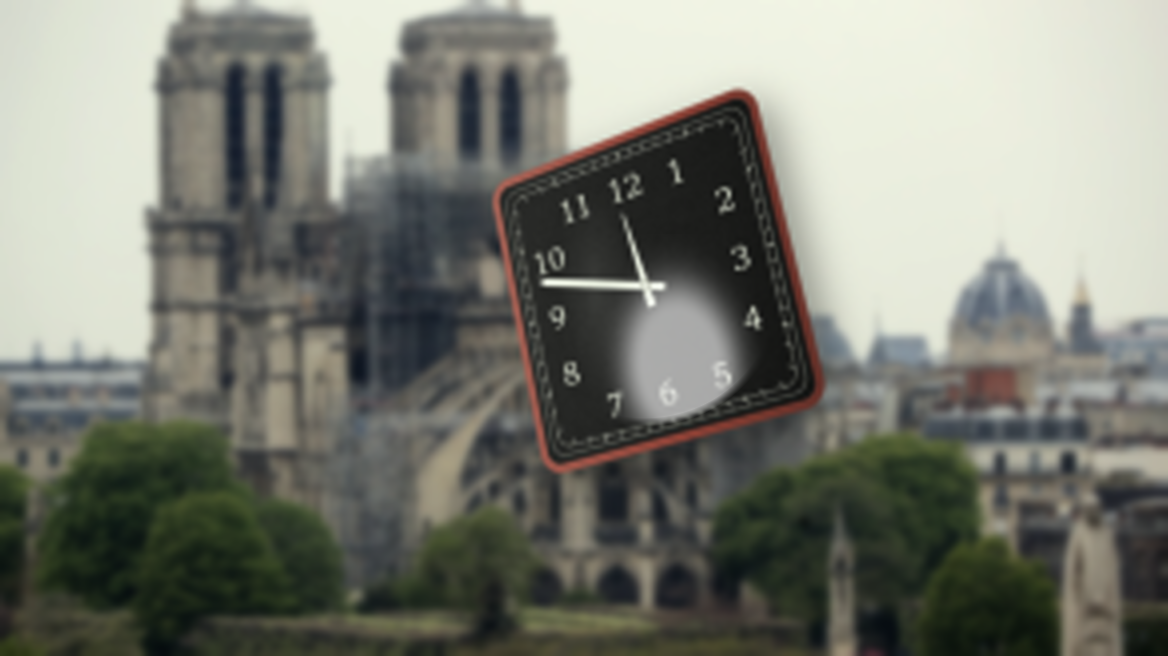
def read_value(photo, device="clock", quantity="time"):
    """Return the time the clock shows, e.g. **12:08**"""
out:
**11:48**
